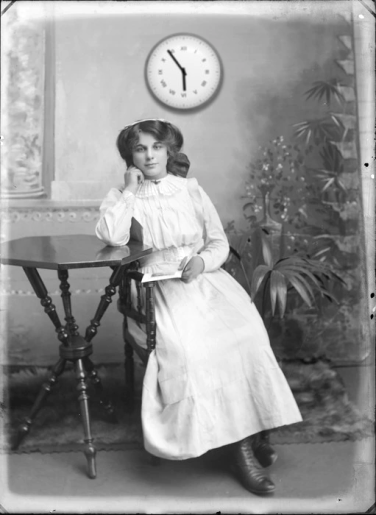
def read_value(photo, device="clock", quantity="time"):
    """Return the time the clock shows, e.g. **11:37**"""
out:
**5:54**
